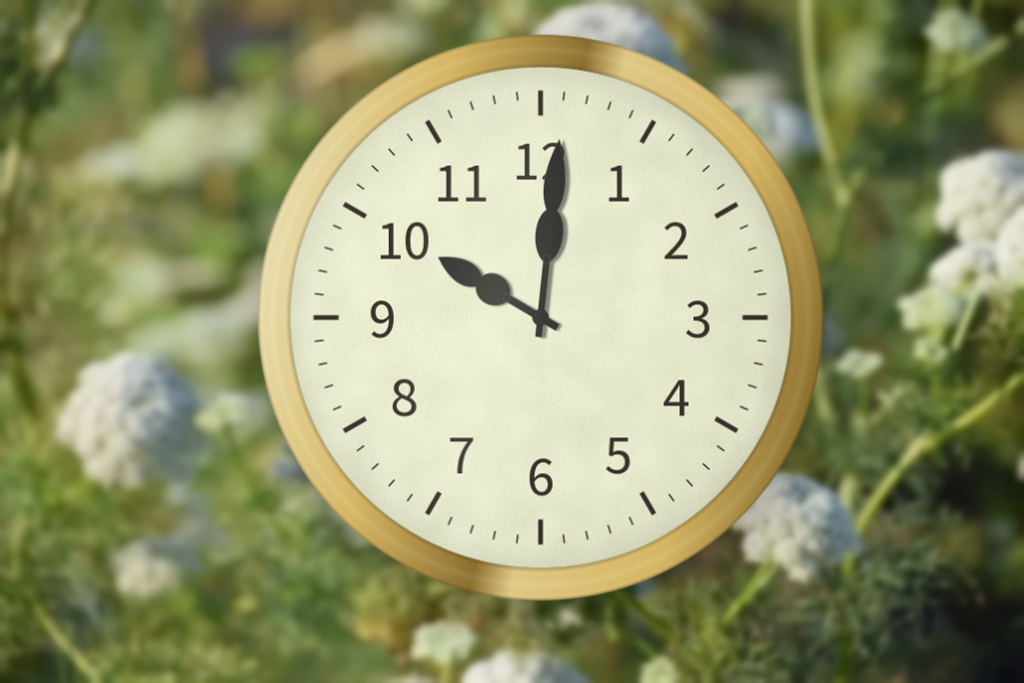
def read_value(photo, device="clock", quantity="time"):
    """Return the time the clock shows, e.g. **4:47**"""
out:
**10:01**
